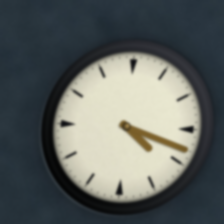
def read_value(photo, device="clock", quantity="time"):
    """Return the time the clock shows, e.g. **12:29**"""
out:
**4:18**
